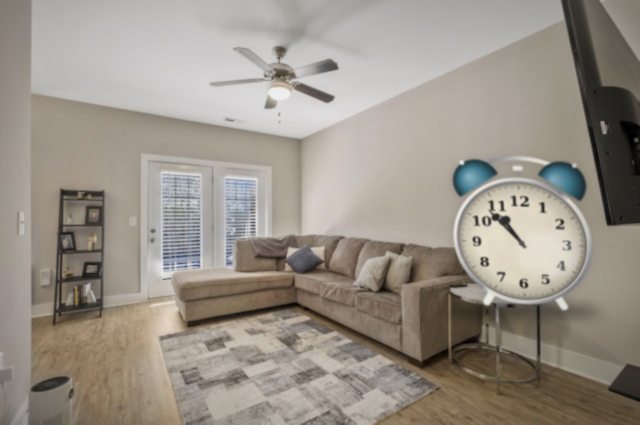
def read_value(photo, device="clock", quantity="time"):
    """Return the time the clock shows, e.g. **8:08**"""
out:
**10:53**
